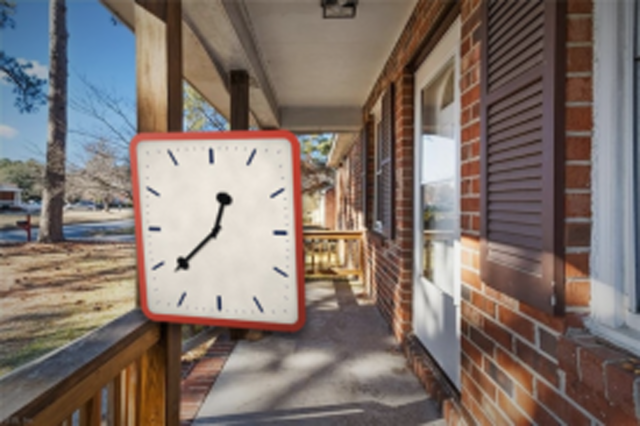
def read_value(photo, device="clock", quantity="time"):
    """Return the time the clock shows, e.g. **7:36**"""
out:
**12:38**
